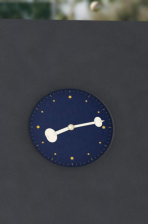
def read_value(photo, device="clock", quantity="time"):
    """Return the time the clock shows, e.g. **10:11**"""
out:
**8:13**
